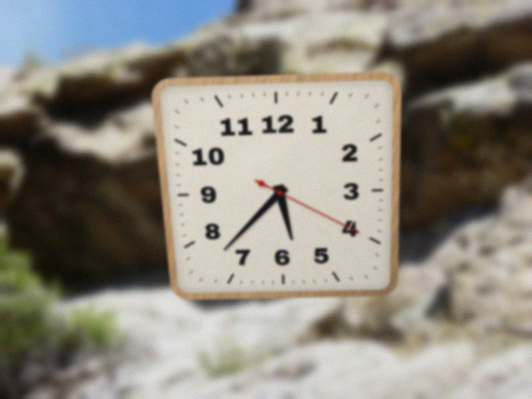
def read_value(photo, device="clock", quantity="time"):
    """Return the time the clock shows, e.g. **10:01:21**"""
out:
**5:37:20**
